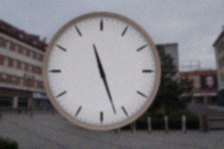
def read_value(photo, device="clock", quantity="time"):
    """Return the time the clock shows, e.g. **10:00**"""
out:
**11:27**
